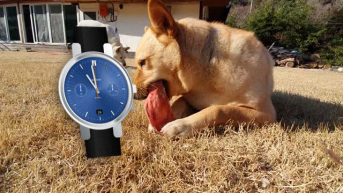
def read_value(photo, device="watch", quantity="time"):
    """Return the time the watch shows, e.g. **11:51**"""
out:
**10:59**
